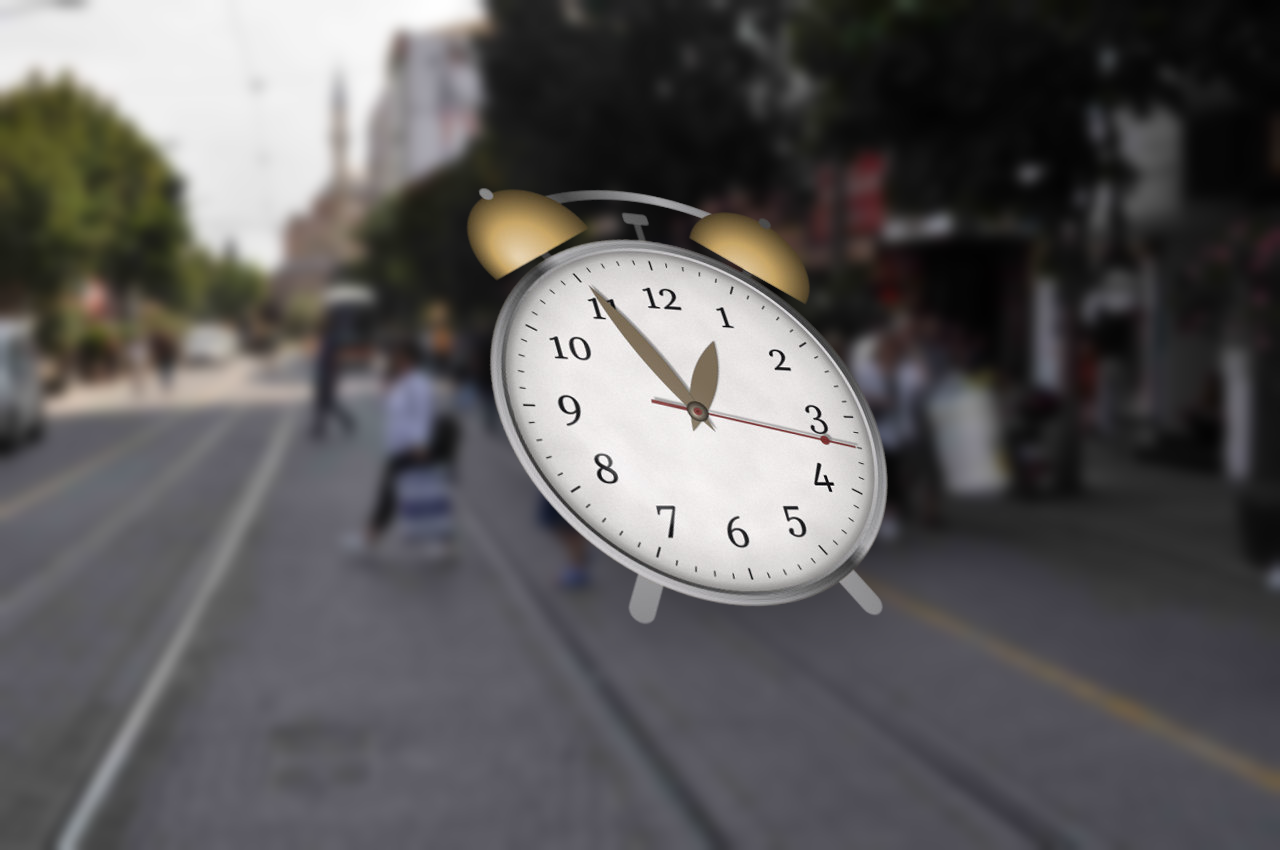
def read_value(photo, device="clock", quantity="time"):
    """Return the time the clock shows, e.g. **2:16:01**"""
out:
**12:55:17**
